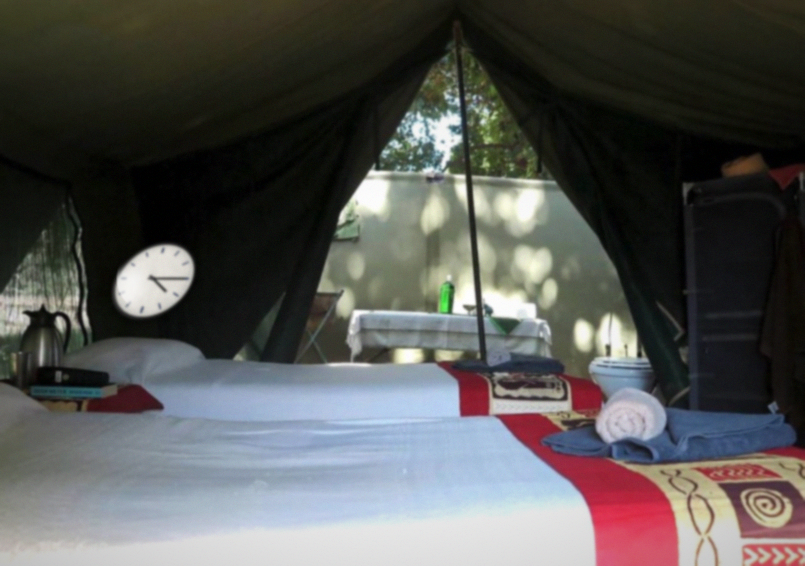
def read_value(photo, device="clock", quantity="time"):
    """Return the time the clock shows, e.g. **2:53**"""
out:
**4:15**
